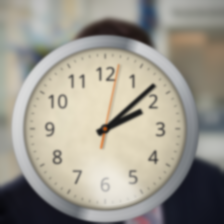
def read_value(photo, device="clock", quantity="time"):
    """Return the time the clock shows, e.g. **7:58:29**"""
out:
**2:08:02**
